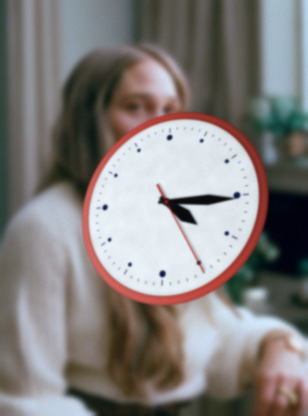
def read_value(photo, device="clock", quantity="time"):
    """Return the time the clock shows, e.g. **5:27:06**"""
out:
**4:15:25**
